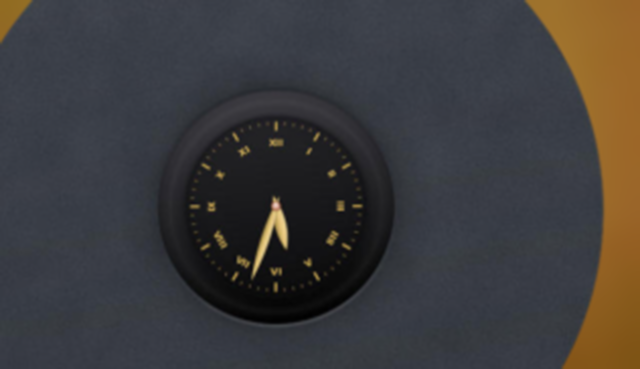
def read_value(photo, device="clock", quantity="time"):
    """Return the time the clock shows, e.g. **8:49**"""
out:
**5:33**
